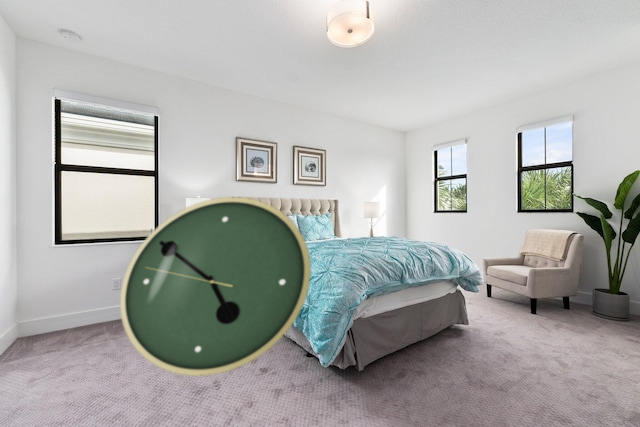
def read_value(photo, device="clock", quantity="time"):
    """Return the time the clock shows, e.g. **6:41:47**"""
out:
**4:50:47**
